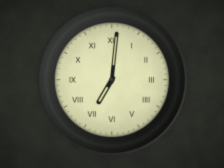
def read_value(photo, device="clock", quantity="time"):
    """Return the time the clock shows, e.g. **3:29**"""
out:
**7:01**
